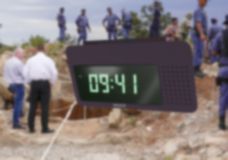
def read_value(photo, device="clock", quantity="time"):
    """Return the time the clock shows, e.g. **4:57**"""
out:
**9:41**
